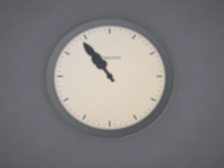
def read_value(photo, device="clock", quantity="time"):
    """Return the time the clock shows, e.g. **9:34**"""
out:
**10:54**
